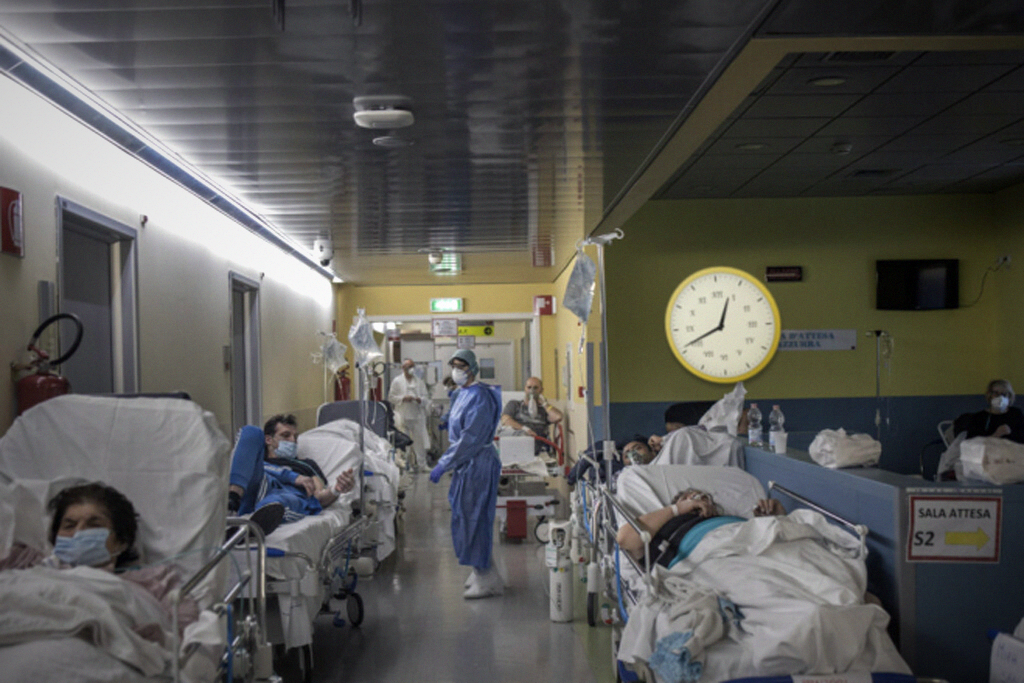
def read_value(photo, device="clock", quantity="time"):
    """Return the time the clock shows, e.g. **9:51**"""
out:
**12:41**
